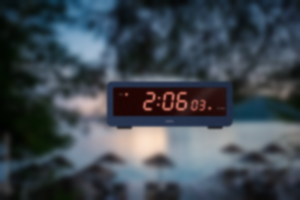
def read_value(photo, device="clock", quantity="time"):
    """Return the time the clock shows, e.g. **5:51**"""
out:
**2:06**
